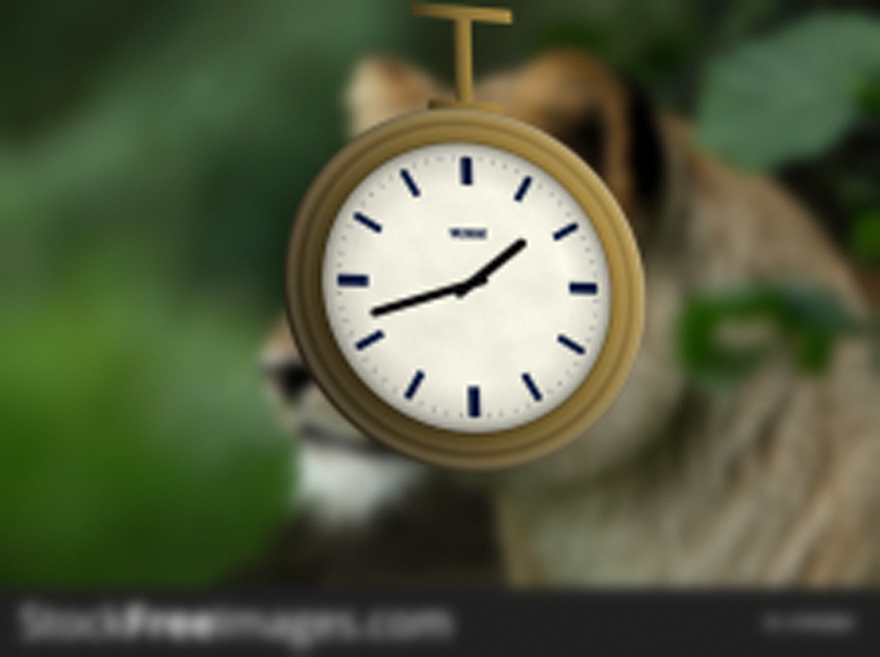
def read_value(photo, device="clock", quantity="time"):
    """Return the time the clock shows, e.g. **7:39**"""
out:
**1:42**
